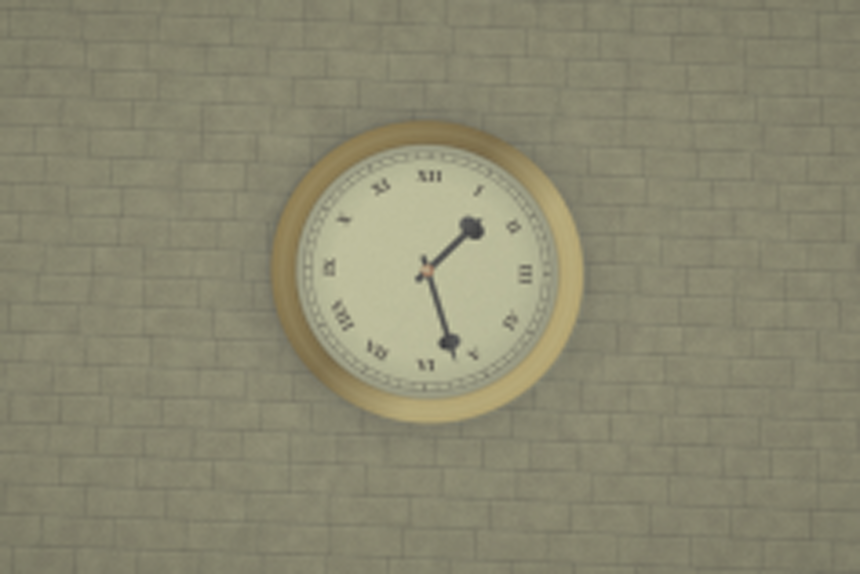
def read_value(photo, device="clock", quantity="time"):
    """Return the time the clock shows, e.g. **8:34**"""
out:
**1:27**
